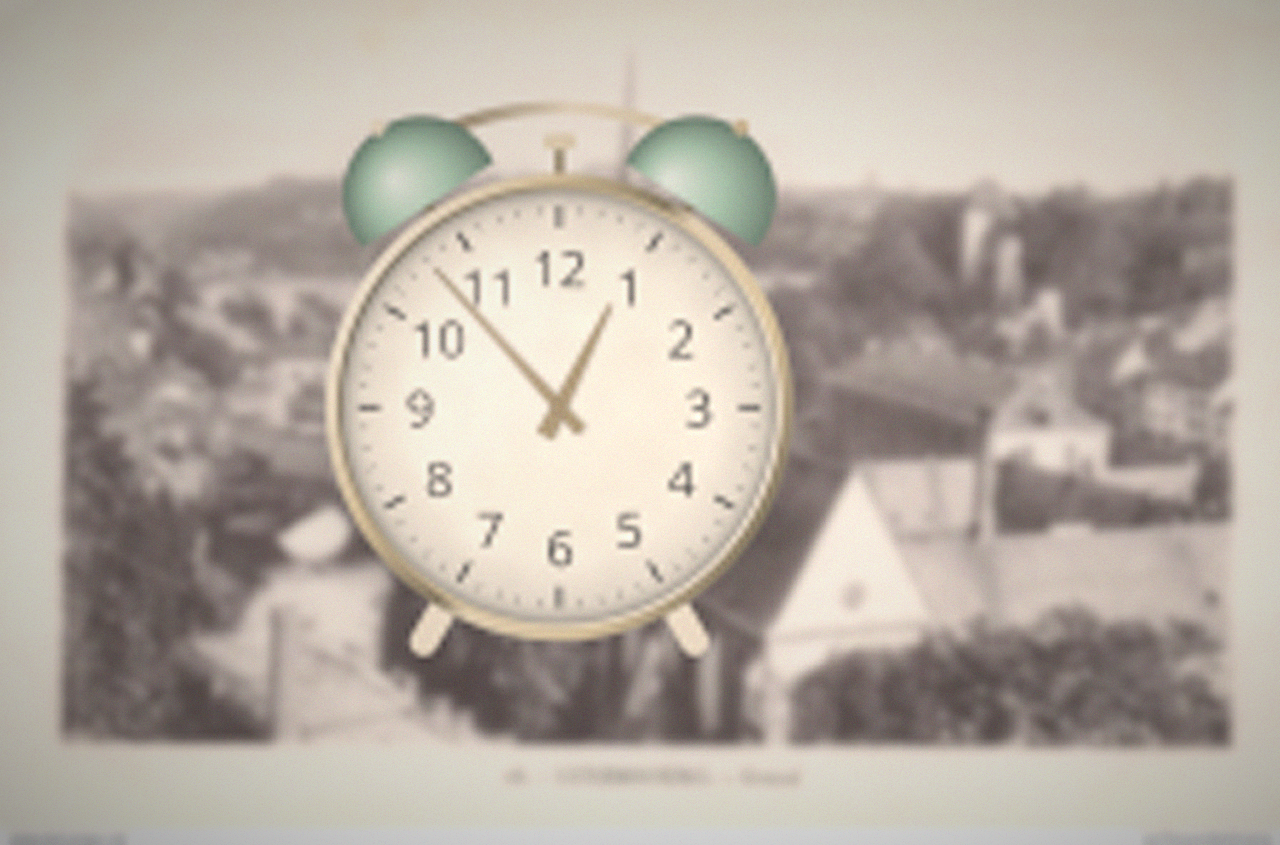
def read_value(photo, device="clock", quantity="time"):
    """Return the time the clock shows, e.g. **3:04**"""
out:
**12:53**
